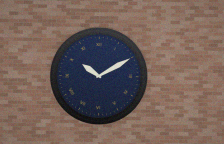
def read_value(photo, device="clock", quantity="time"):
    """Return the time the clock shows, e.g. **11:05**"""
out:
**10:10**
